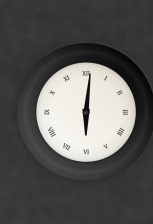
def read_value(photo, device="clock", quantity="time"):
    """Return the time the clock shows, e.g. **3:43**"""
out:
**6:01**
